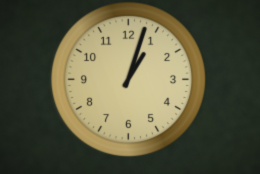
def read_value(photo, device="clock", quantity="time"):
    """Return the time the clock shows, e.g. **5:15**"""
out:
**1:03**
